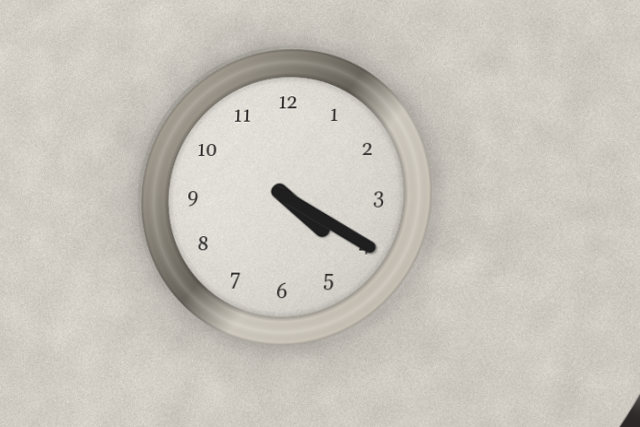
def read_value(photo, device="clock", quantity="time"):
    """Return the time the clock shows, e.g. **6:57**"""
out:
**4:20**
